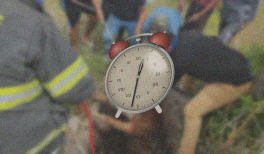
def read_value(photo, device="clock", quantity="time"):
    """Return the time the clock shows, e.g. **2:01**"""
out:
**12:32**
